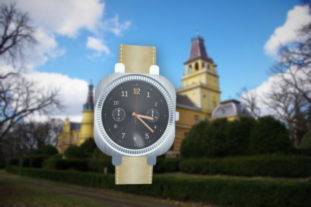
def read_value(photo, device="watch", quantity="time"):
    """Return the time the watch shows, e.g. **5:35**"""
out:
**3:22**
